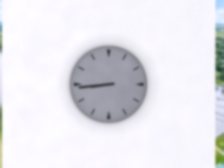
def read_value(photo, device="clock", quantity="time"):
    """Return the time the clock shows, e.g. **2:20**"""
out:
**8:44**
